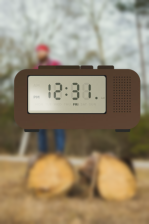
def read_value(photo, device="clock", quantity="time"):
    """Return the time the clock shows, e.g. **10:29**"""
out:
**12:31**
